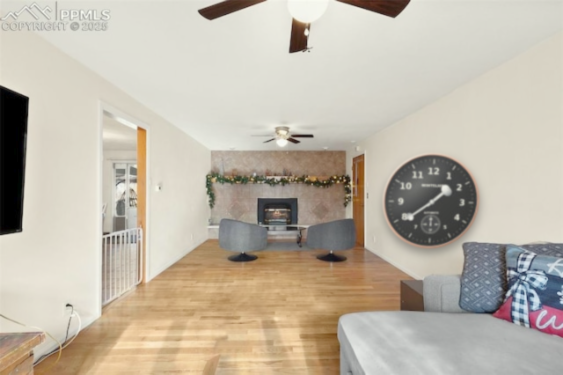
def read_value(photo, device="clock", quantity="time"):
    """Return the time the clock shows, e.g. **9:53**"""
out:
**1:39**
